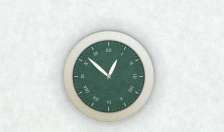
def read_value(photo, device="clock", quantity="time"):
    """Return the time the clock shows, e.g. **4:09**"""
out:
**12:52**
